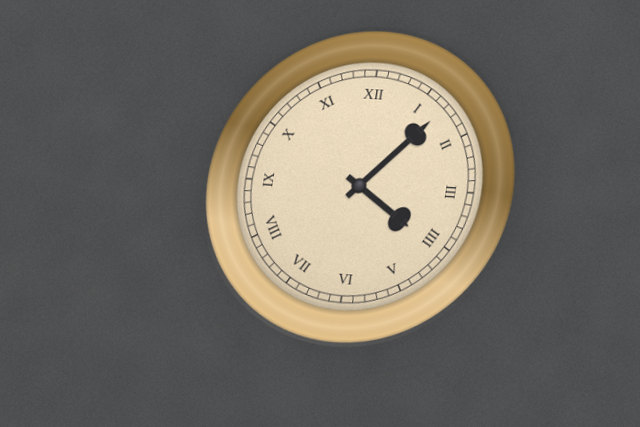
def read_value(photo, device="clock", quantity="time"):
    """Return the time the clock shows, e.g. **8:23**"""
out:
**4:07**
